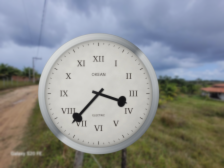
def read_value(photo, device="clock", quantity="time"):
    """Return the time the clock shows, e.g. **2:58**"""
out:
**3:37**
